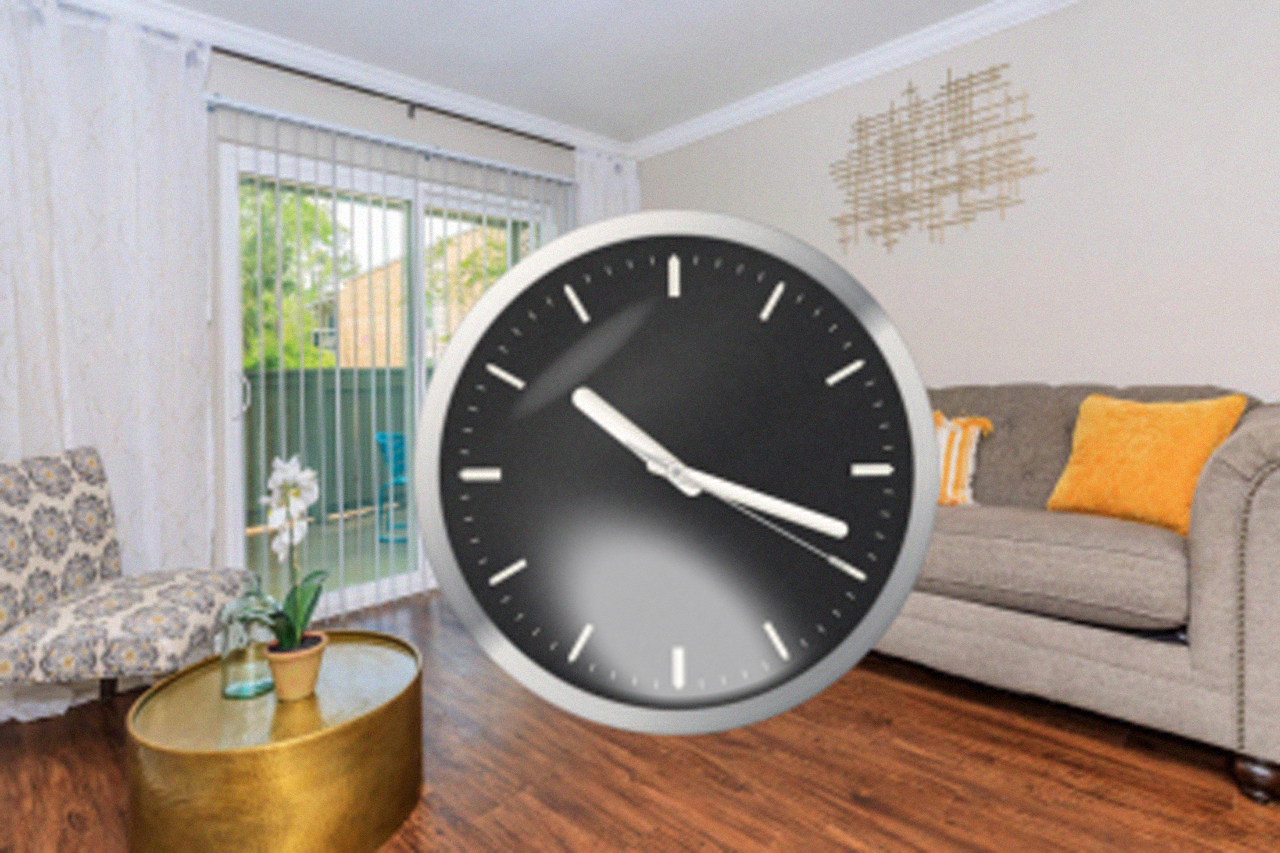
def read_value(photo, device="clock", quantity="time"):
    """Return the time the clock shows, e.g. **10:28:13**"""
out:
**10:18:20**
